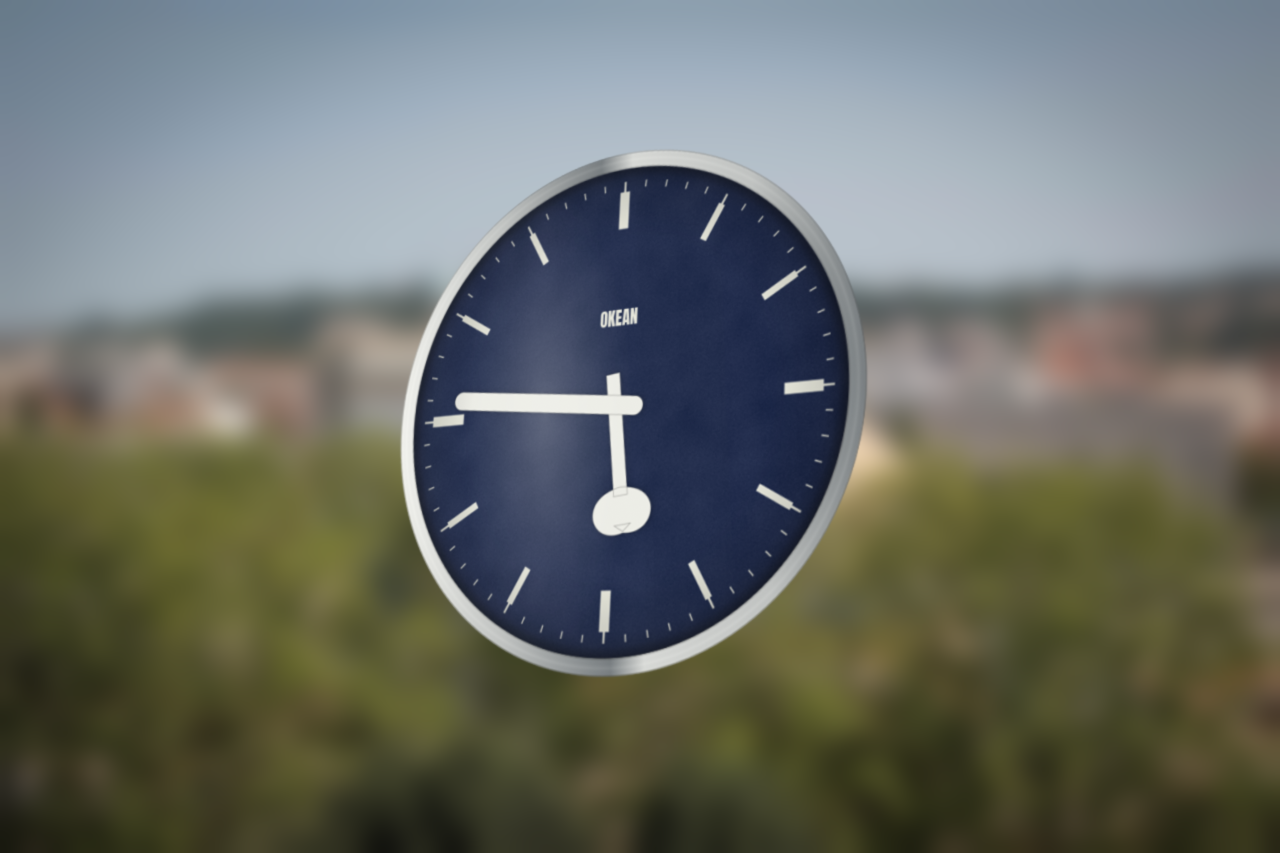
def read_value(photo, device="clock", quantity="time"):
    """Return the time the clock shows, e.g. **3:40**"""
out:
**5:46**
